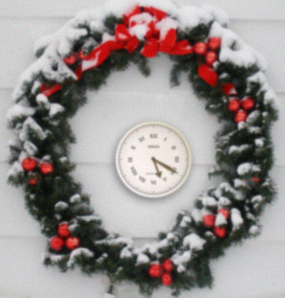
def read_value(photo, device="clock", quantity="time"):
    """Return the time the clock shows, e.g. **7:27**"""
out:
**5:20**
